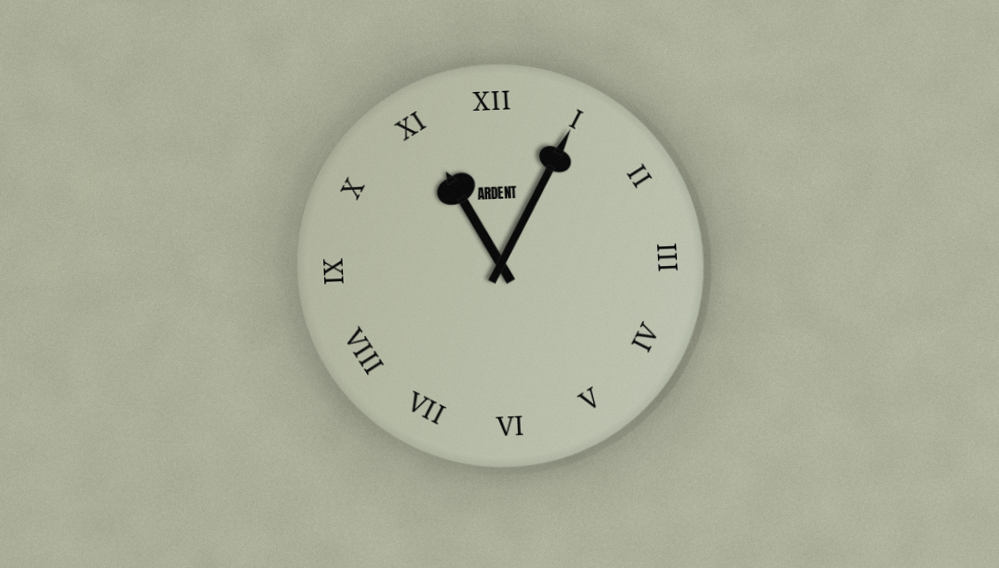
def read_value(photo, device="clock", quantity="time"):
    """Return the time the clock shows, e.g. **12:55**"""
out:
**11:05**
